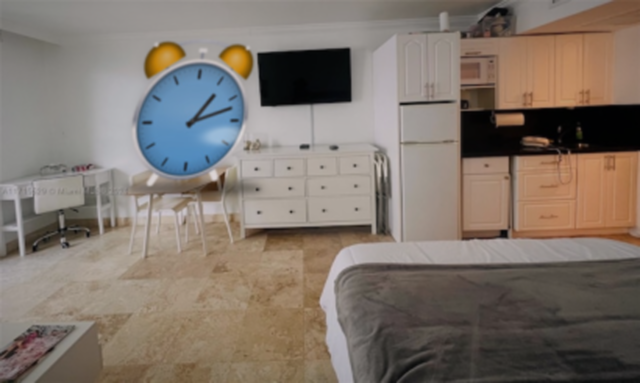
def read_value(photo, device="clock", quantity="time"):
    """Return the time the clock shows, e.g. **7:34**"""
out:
**1:12**
